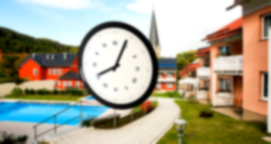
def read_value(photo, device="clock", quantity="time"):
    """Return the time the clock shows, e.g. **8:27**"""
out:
**8:04**
